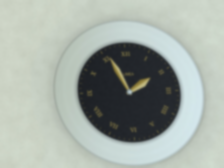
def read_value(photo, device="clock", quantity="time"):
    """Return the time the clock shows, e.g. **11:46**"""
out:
**1:56**
